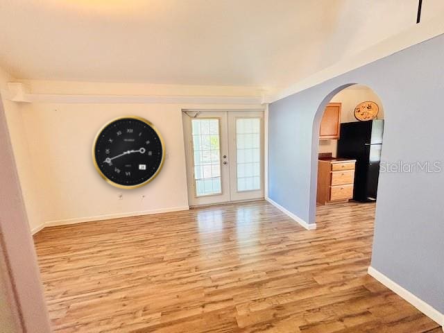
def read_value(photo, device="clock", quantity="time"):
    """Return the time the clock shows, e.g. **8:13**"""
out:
**2:41**
